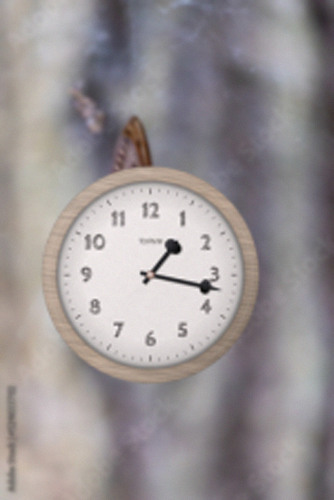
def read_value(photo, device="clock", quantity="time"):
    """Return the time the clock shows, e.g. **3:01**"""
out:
**1:17**
